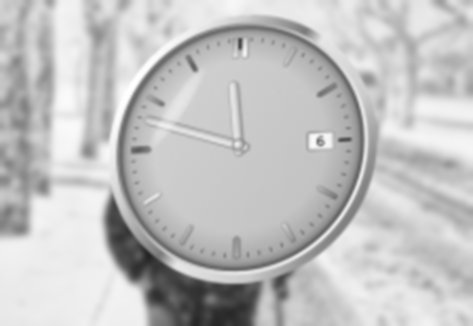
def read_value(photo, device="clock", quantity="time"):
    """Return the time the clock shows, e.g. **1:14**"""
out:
**11:48**
